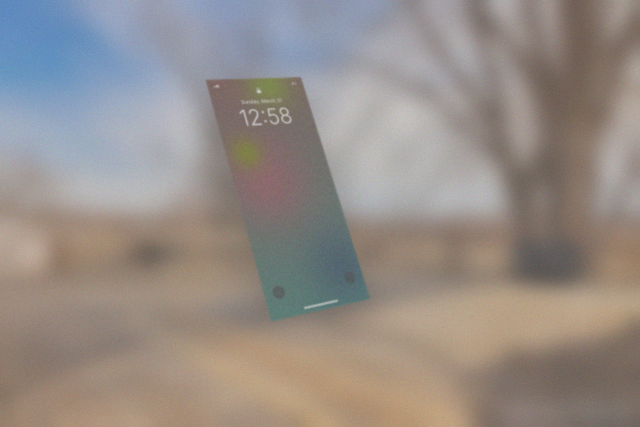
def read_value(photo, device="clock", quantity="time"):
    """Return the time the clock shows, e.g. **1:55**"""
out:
**12:58**
